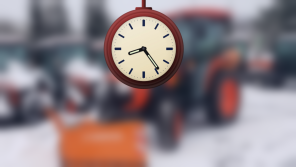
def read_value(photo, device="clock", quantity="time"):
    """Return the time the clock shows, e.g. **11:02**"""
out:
**8:24**
